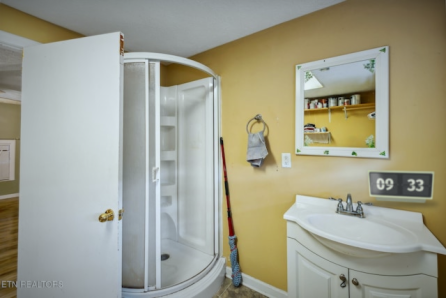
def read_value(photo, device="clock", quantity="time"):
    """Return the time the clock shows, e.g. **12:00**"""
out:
**9:33**
